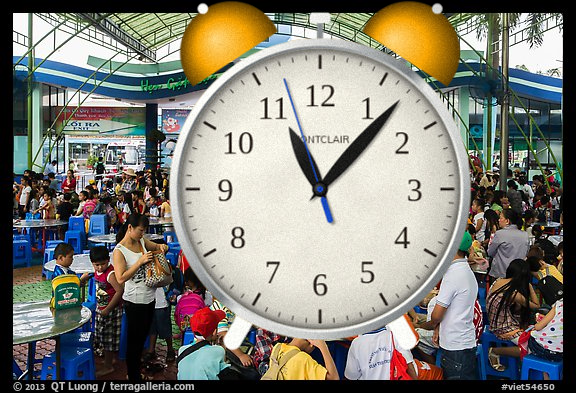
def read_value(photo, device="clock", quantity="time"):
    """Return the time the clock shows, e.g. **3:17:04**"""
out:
**11:06:57**
